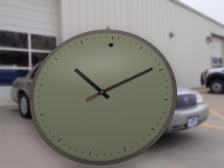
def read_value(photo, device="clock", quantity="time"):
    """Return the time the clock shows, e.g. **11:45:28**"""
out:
**10:09:09**
